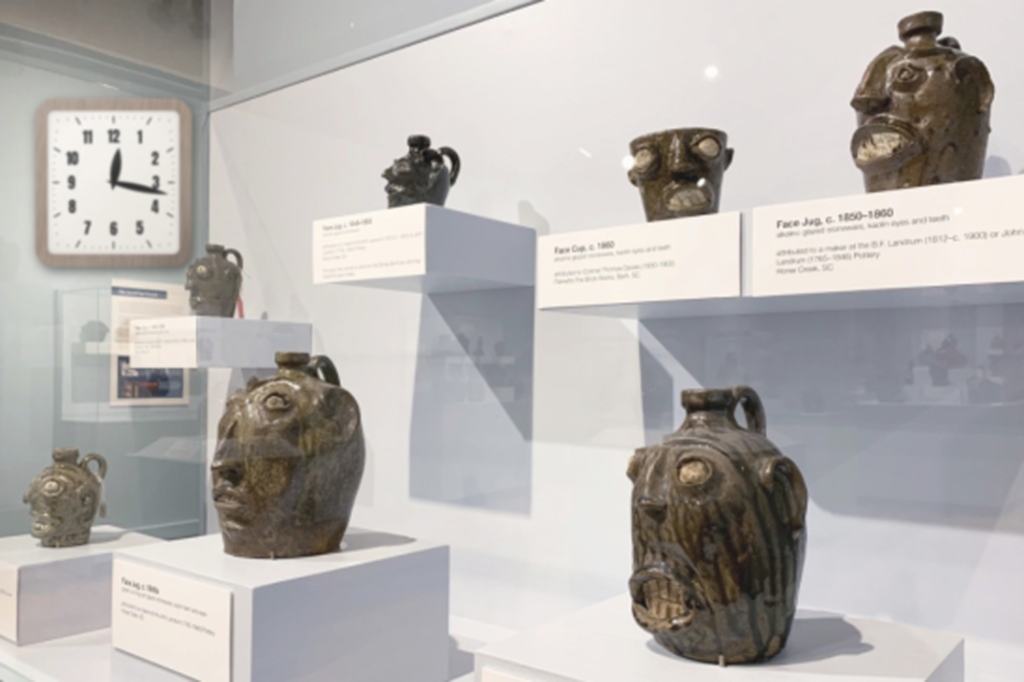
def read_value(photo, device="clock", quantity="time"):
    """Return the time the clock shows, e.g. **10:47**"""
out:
**12:17**
